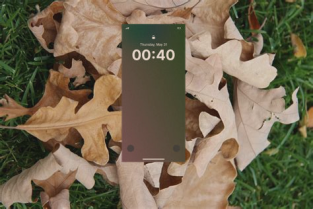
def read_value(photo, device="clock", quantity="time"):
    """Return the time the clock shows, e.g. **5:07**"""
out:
**0:40**
